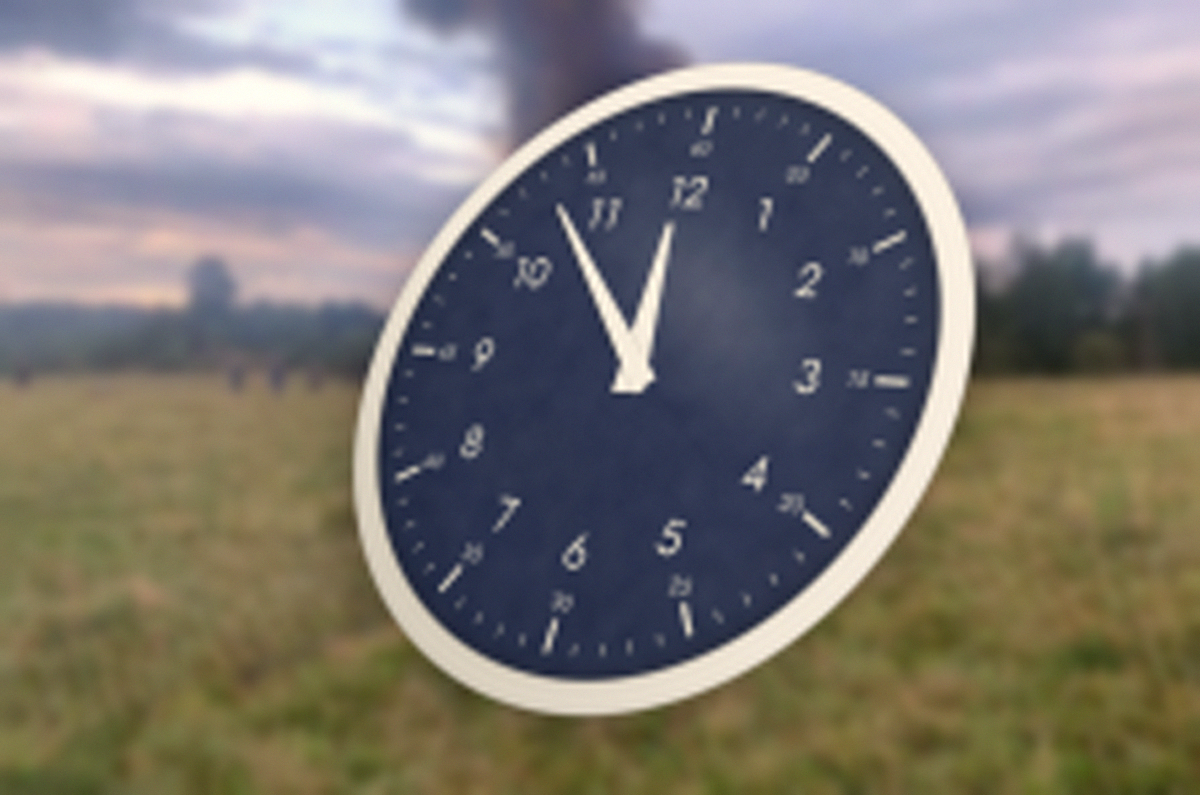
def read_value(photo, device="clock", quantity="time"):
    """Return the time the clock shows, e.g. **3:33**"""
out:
**11:53**
